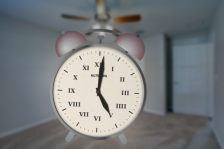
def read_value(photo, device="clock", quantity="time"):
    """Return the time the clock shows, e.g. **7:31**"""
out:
**5:01**
